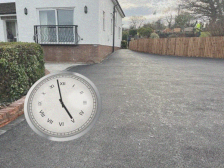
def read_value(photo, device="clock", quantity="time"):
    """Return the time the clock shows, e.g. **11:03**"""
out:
**4:58**
